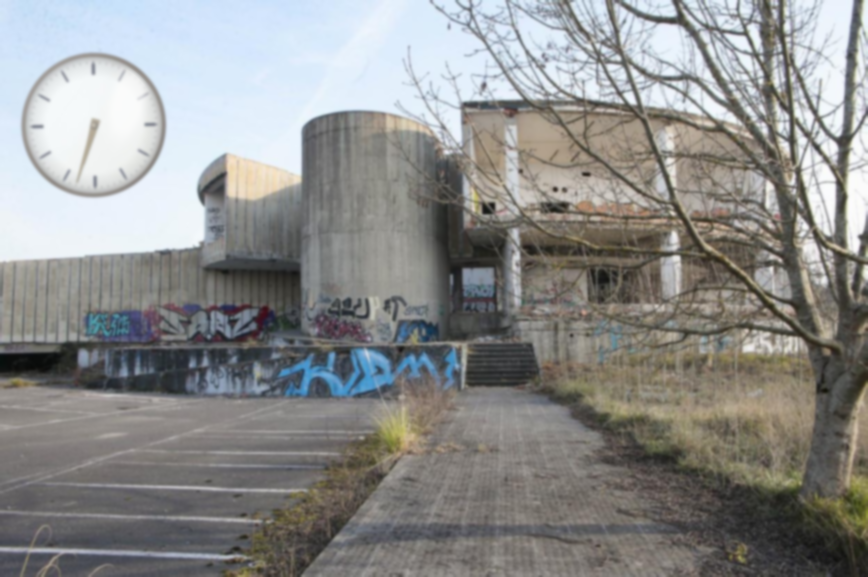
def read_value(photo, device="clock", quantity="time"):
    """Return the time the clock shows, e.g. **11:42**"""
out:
**6:33**
